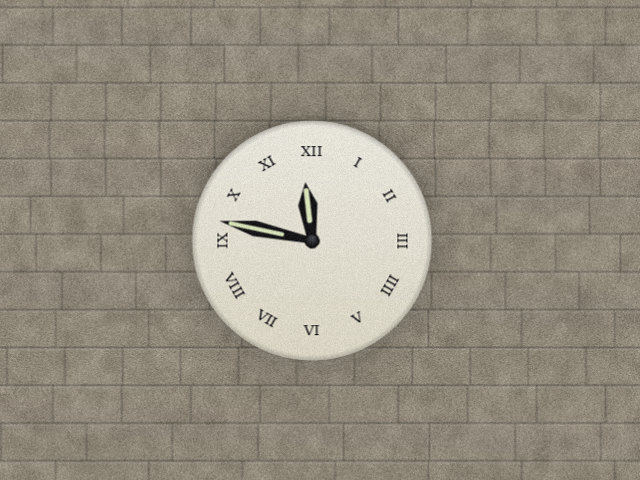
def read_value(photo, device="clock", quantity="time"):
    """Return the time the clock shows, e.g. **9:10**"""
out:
**11:47**
